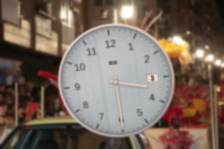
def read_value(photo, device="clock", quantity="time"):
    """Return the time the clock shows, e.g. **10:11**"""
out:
**3:30**
